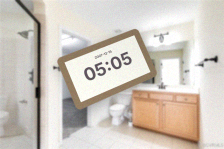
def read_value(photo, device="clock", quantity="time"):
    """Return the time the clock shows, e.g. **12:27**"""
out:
**5:05**
